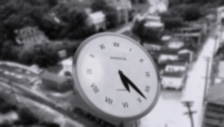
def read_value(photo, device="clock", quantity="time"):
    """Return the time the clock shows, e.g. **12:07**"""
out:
**5:23**
